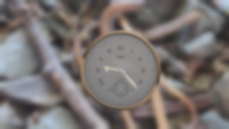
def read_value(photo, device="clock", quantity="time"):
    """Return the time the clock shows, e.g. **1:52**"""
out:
**9:23**
